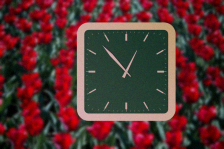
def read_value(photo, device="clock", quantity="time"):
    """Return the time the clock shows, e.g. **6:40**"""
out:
**12:53**
